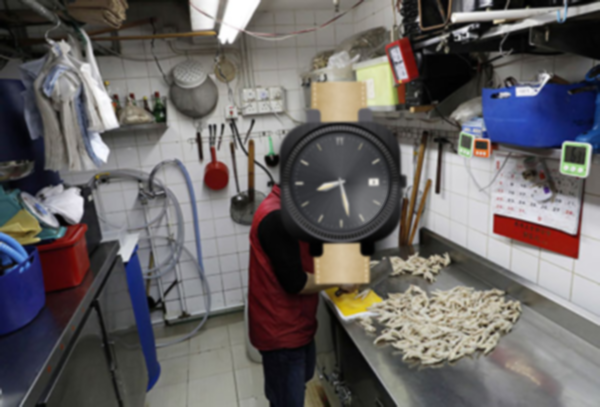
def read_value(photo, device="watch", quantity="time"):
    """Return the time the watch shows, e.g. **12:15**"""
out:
**8:28**
